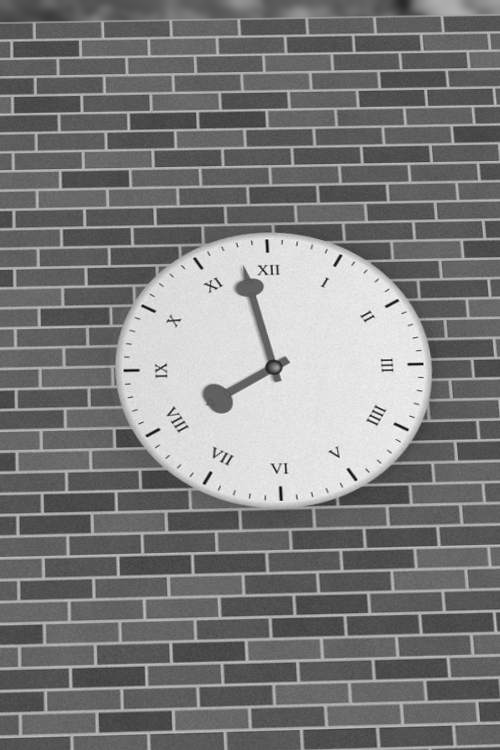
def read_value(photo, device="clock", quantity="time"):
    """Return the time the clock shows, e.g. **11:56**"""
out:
**7:58**
